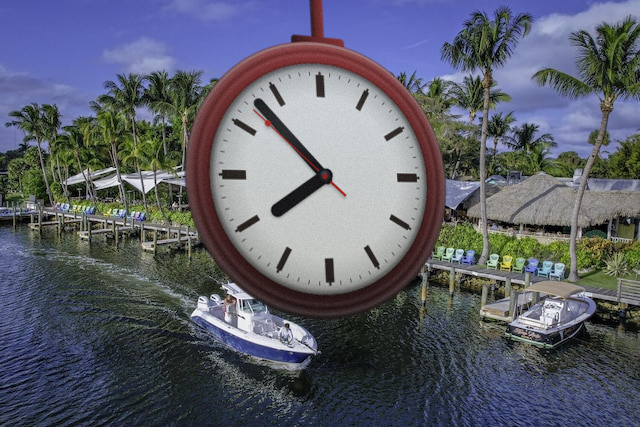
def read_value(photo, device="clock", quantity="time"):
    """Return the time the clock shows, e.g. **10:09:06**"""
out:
**7:52:52**
